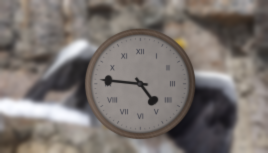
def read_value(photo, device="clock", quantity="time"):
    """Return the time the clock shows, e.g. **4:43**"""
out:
**4:46**
